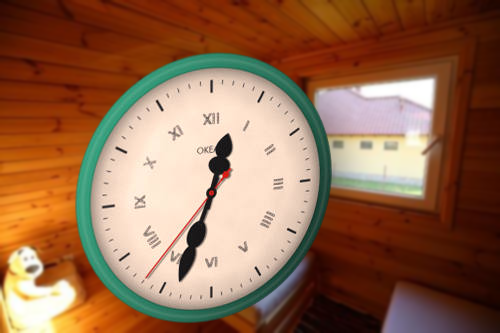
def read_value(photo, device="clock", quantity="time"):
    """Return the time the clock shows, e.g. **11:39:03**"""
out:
**12:33:37**
